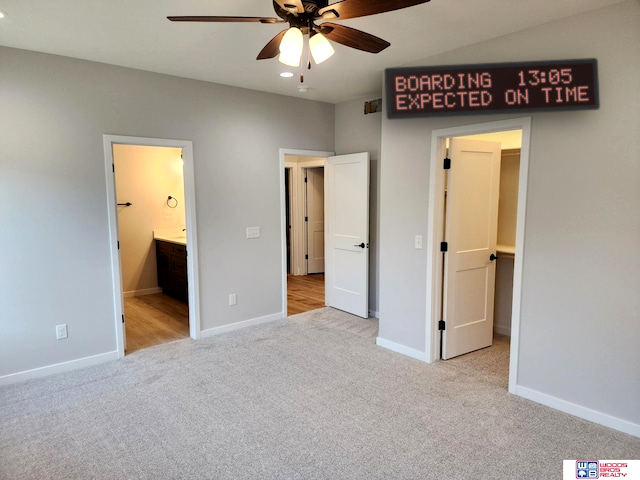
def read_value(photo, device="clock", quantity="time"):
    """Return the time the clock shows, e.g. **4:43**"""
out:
**13:05**
